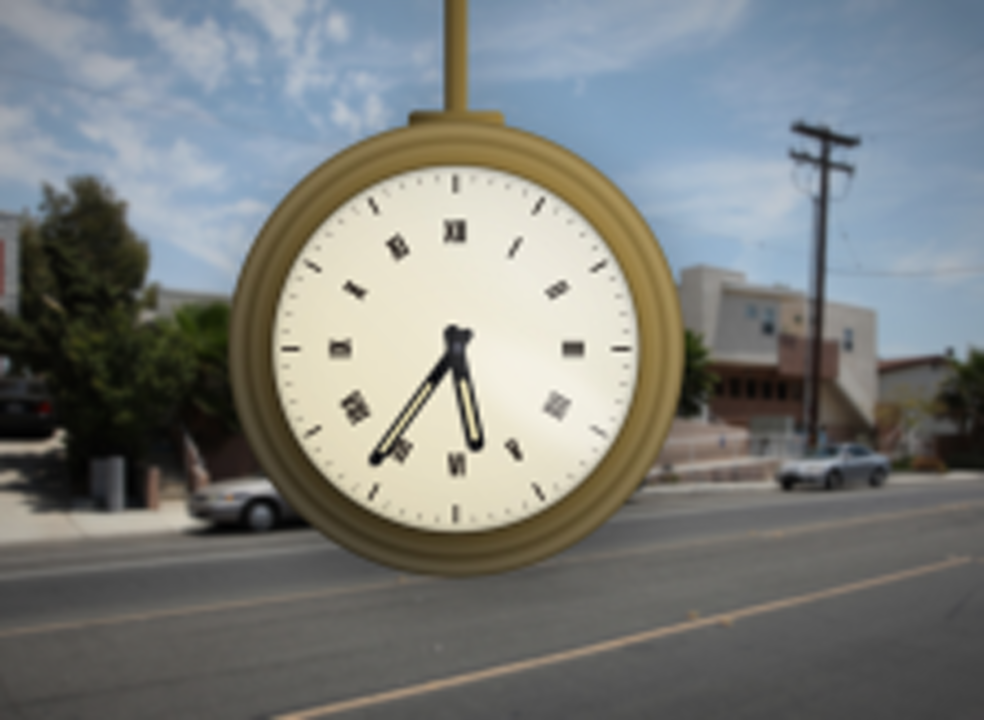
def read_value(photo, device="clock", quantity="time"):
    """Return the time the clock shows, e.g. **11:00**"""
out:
**5:36**
